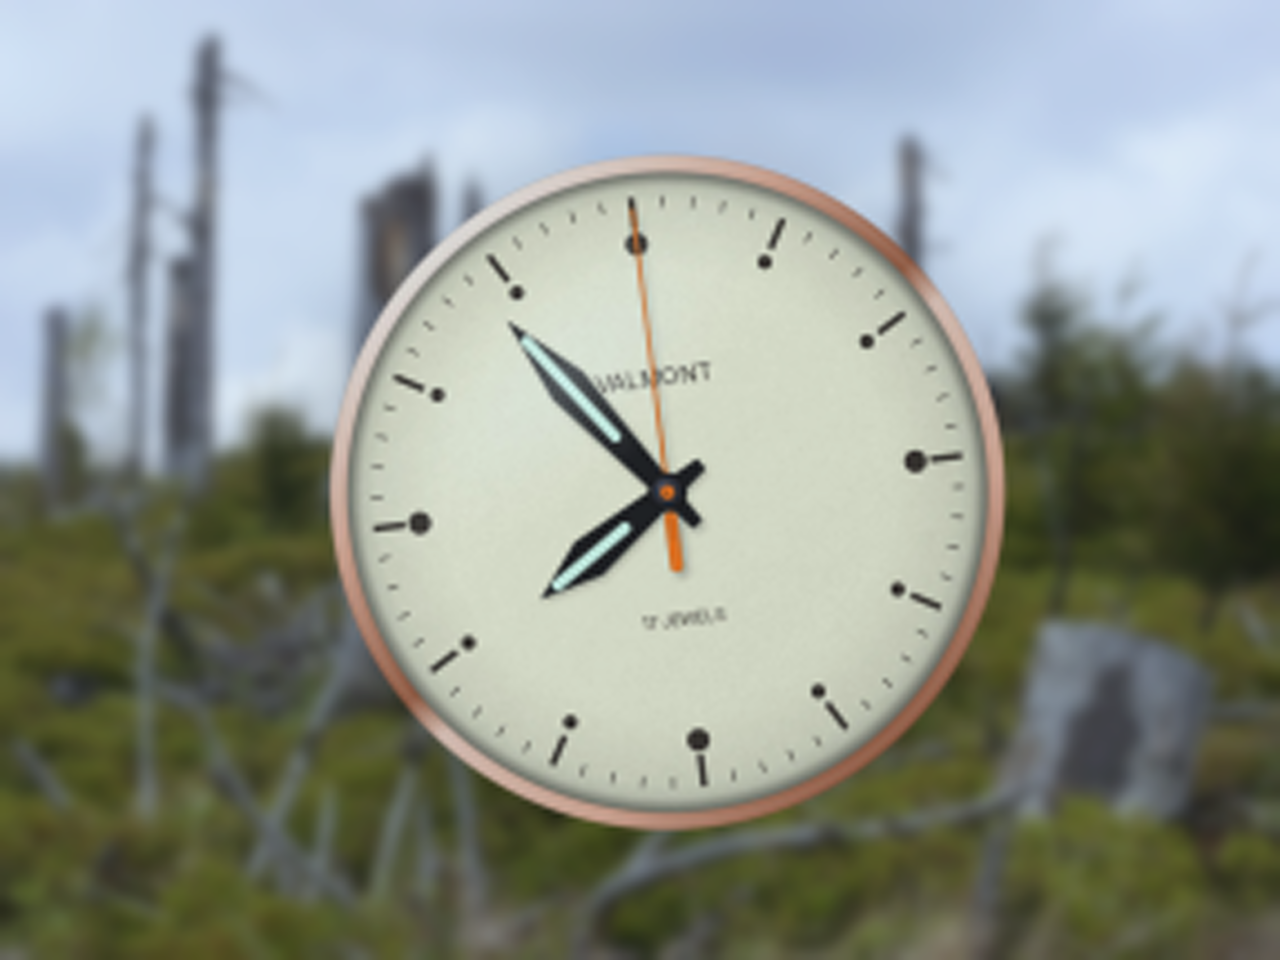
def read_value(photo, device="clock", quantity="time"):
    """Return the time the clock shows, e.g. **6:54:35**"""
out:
**7:54:00**
